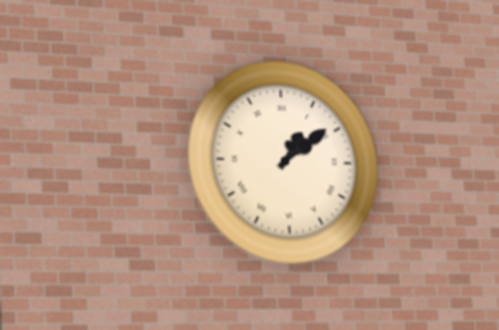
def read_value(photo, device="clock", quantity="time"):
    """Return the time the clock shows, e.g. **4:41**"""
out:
**1:09**
